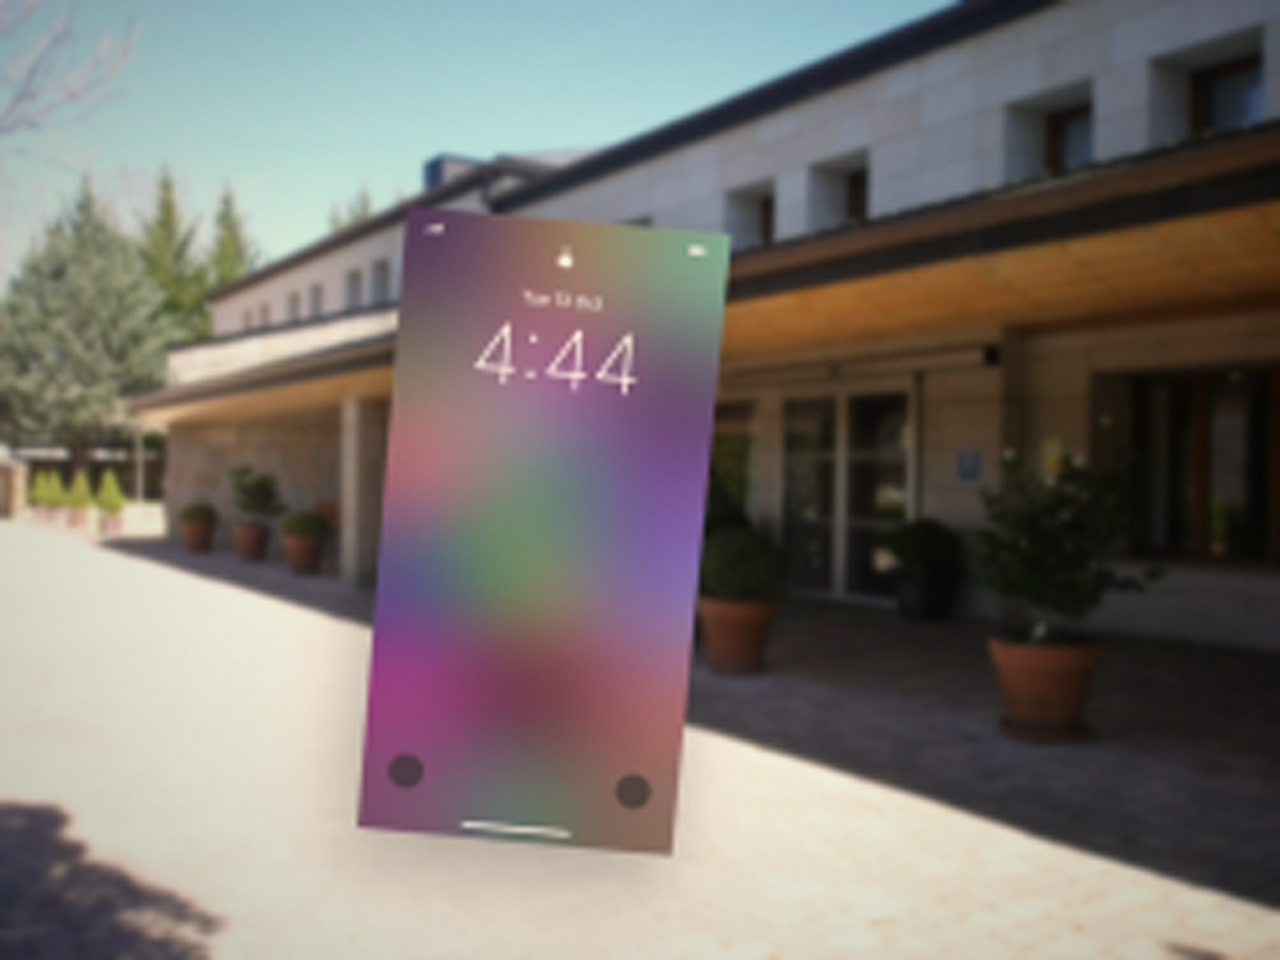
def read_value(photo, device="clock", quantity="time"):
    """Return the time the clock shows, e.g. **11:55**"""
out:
**4:44**
